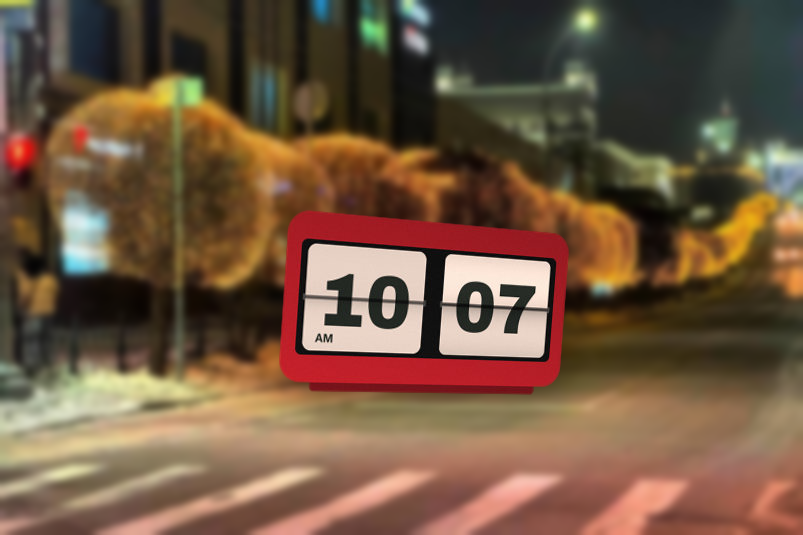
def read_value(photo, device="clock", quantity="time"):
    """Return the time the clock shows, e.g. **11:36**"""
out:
**10:07**
